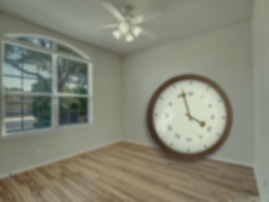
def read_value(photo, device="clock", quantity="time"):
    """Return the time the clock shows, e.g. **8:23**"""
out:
**3:57**
